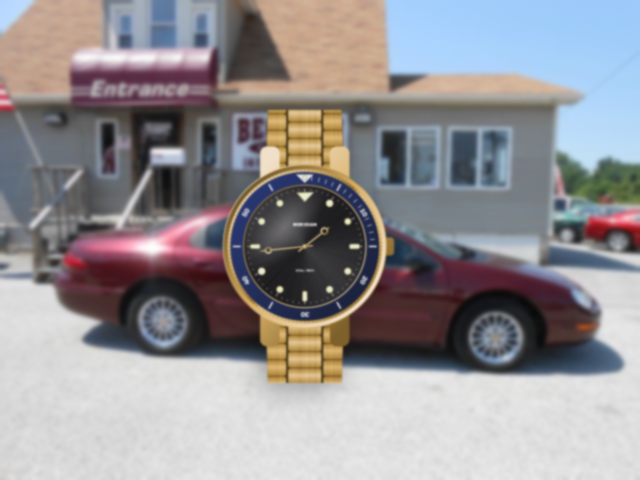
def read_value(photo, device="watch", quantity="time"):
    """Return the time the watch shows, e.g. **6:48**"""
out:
**1:44**
